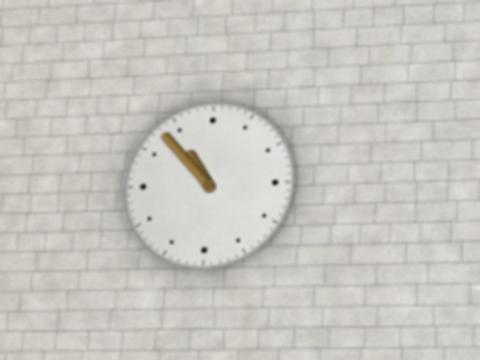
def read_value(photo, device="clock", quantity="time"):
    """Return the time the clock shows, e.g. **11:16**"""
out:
**10:53**
